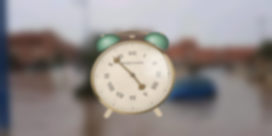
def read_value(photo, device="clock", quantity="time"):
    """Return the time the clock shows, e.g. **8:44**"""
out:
**4:53**
